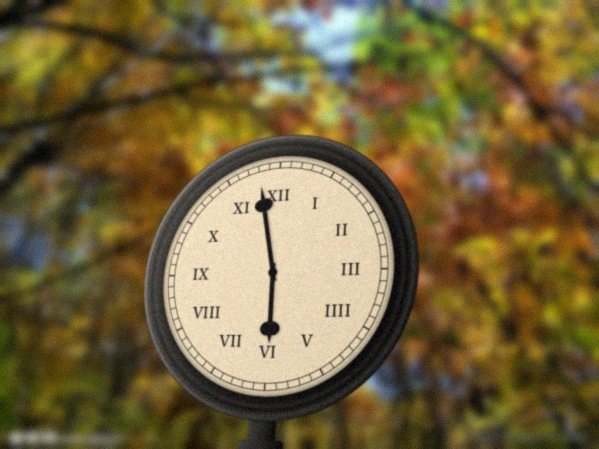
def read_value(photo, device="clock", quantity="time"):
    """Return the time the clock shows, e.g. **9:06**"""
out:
**5:58**
